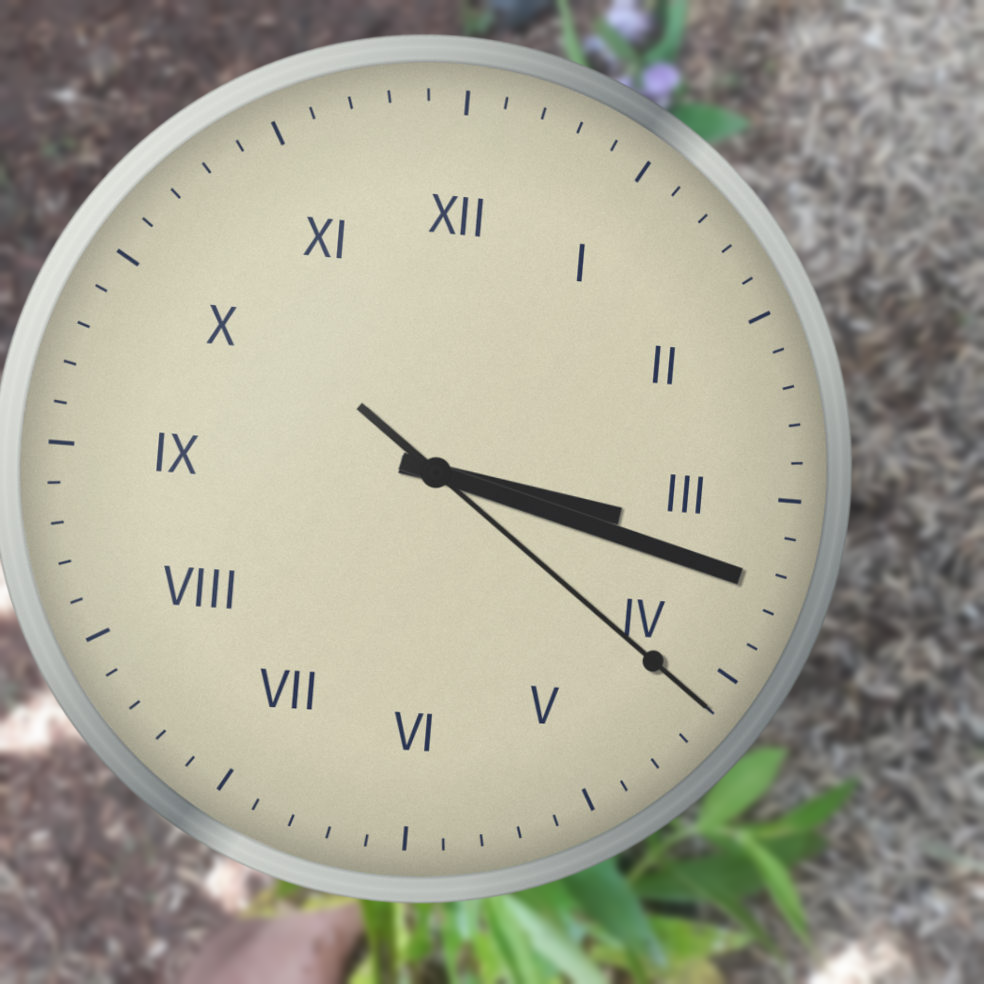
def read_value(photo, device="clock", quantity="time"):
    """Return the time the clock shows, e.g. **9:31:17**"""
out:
**3:17:21**
